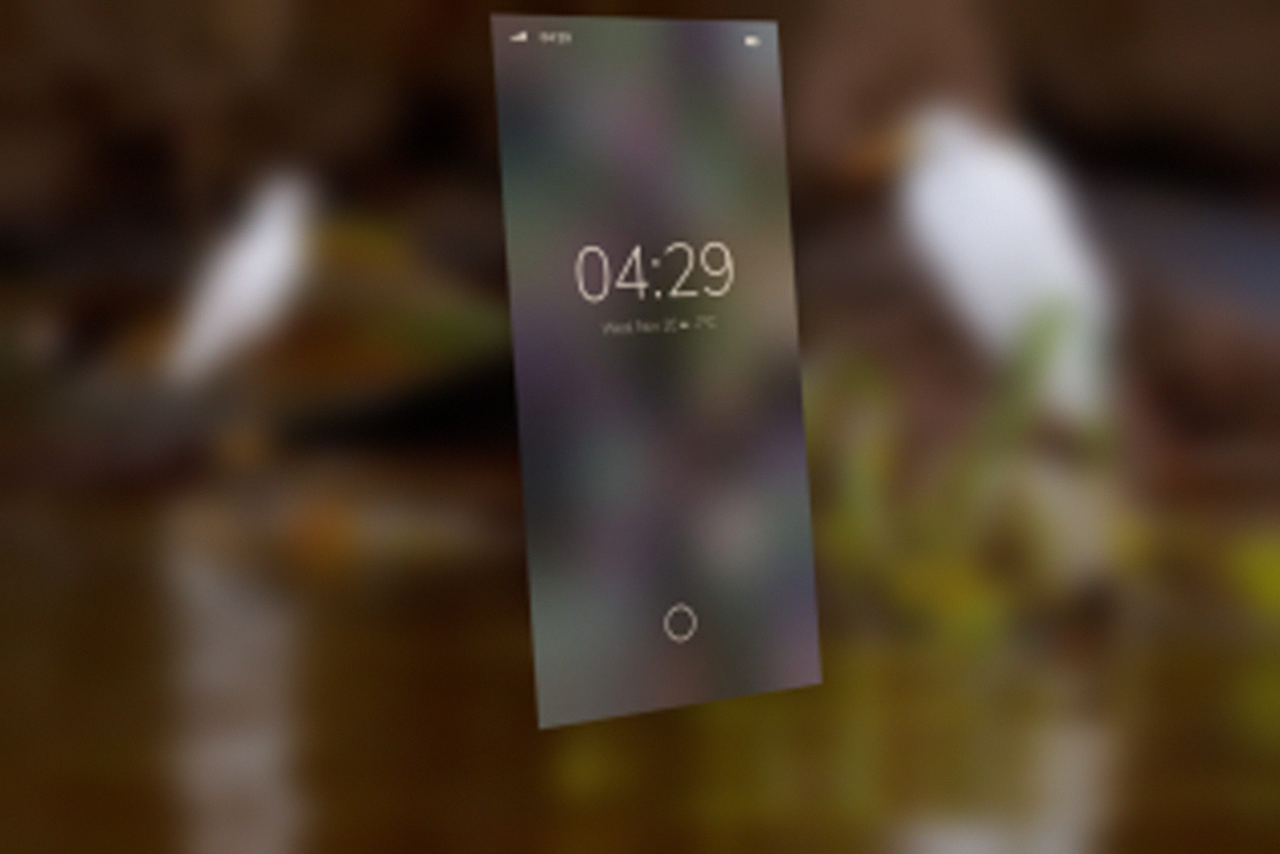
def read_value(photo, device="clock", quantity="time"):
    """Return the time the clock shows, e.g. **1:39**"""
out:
**4:29**
